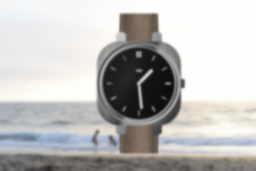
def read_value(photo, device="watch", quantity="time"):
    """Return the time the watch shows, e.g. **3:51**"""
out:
**1:29**
